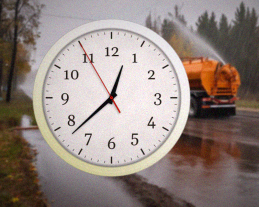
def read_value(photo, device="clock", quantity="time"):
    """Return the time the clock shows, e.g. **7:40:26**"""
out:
**12:37:55**
